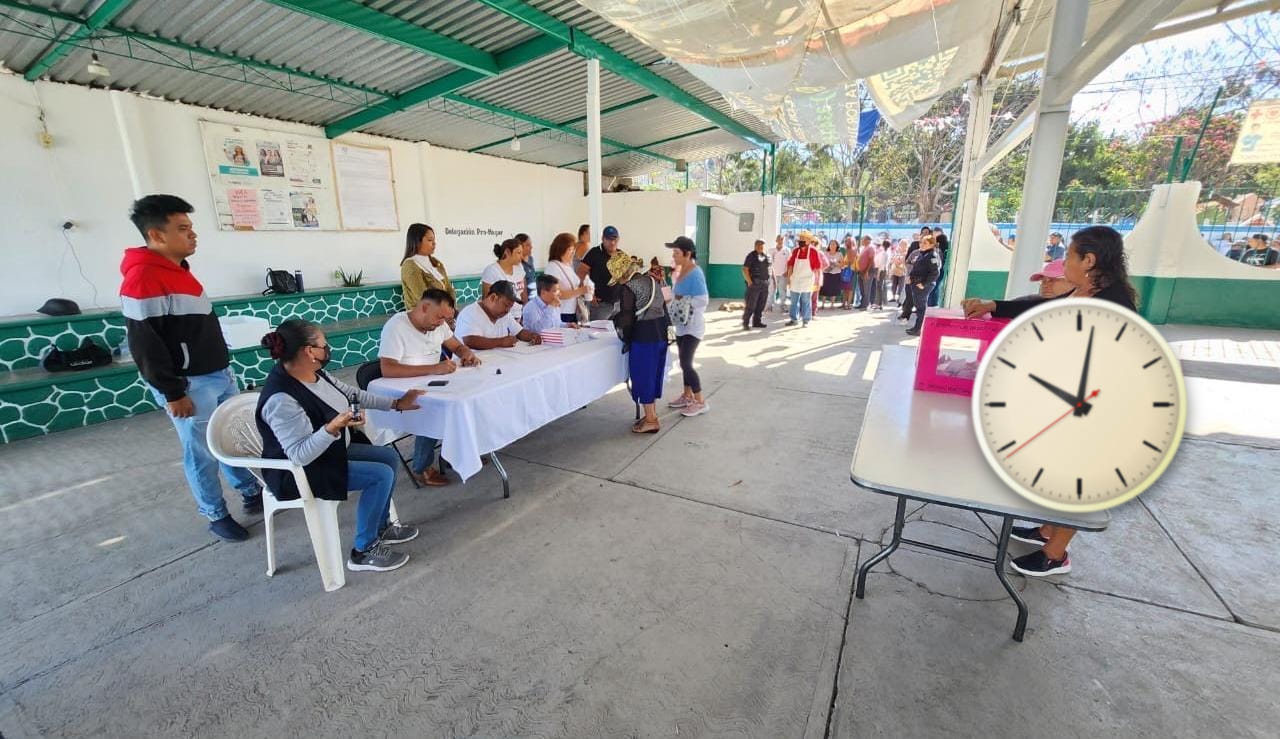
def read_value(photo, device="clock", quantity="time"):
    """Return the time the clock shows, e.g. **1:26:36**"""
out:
**10:01:39**
